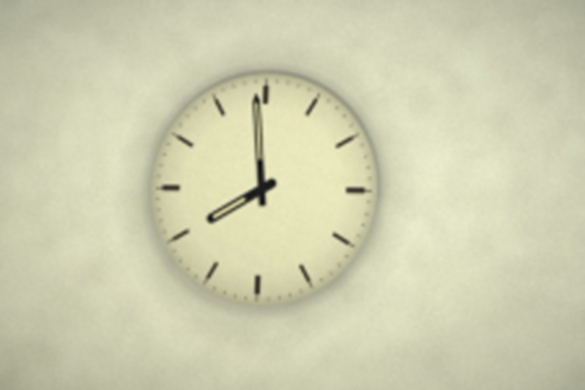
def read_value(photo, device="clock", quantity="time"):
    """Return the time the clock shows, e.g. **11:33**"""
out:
**7:59**
